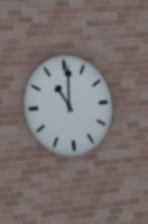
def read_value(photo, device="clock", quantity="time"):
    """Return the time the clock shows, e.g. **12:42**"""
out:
**11:01**
